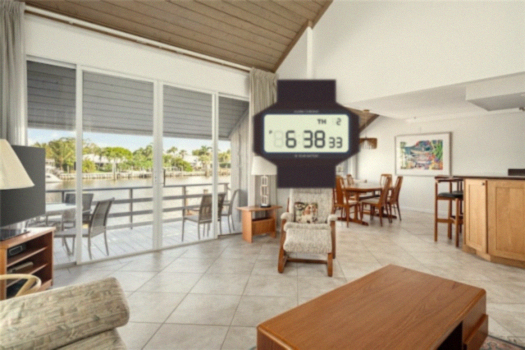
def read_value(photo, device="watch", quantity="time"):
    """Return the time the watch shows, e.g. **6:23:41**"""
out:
**6:38:33**
